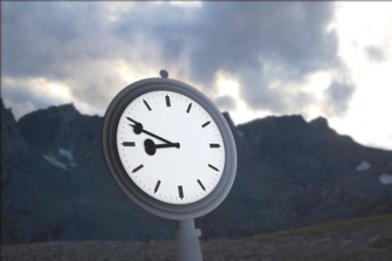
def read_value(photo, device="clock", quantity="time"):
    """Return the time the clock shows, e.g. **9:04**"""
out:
**8:49**
